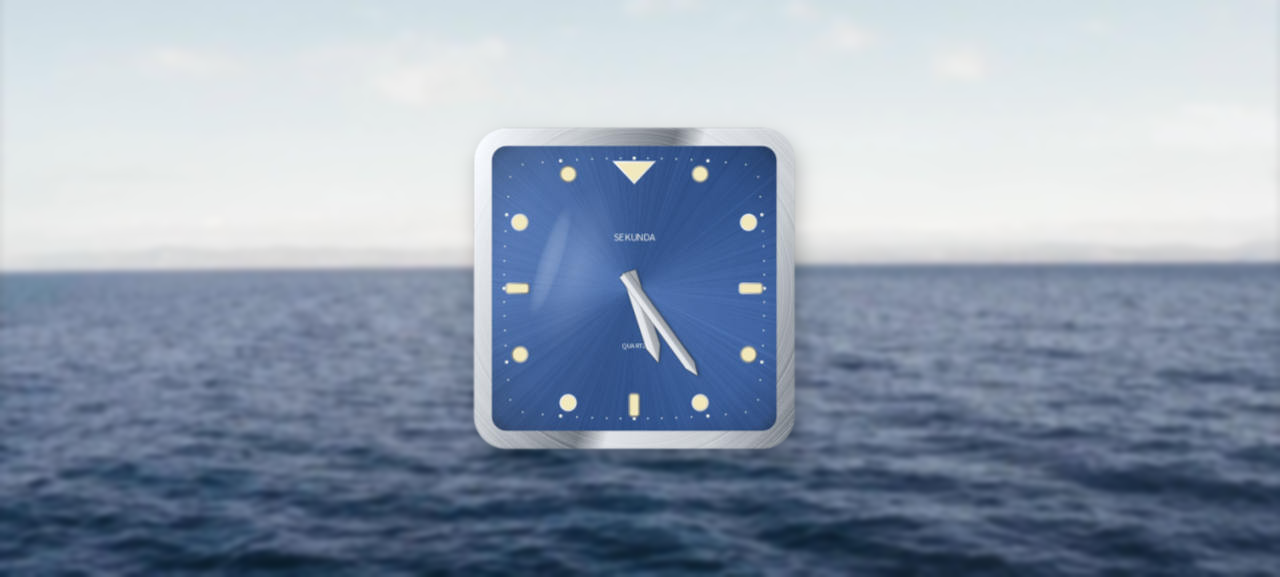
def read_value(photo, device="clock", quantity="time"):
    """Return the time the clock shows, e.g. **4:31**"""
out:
**5:24**
